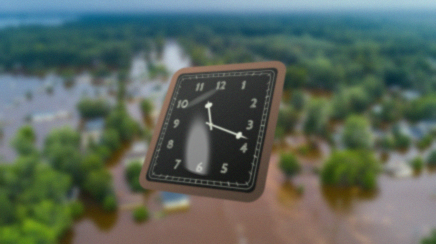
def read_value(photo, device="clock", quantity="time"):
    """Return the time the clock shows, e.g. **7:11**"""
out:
**11:18**
